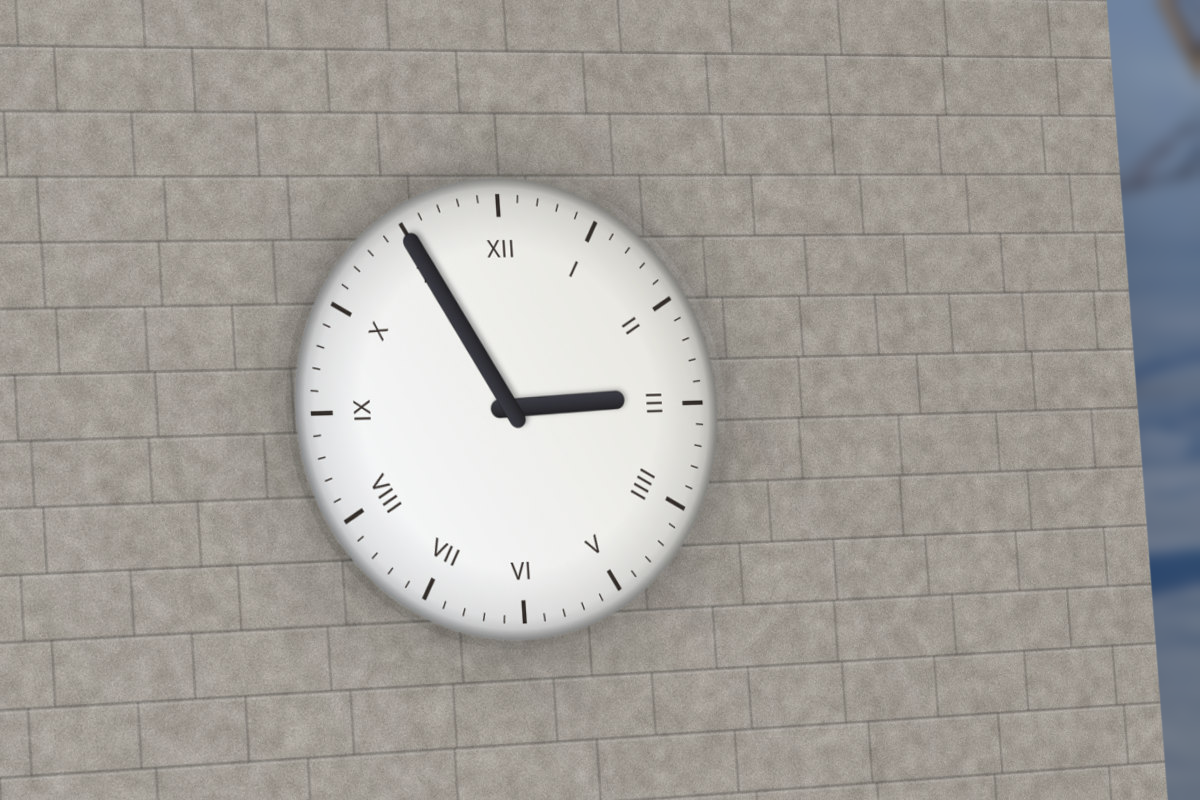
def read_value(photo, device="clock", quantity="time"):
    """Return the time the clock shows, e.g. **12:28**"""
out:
**2:55**
